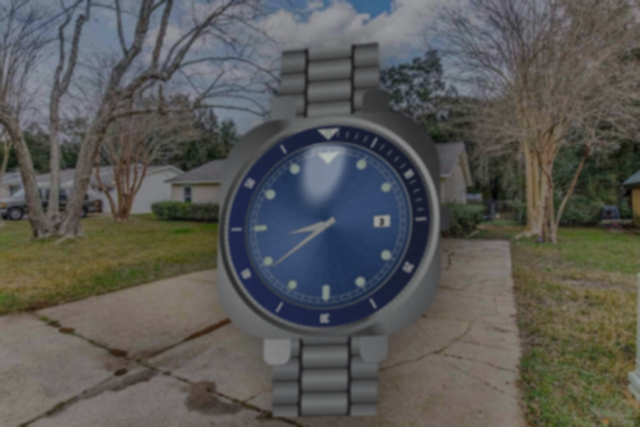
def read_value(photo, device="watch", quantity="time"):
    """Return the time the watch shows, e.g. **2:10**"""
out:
**8:39**
